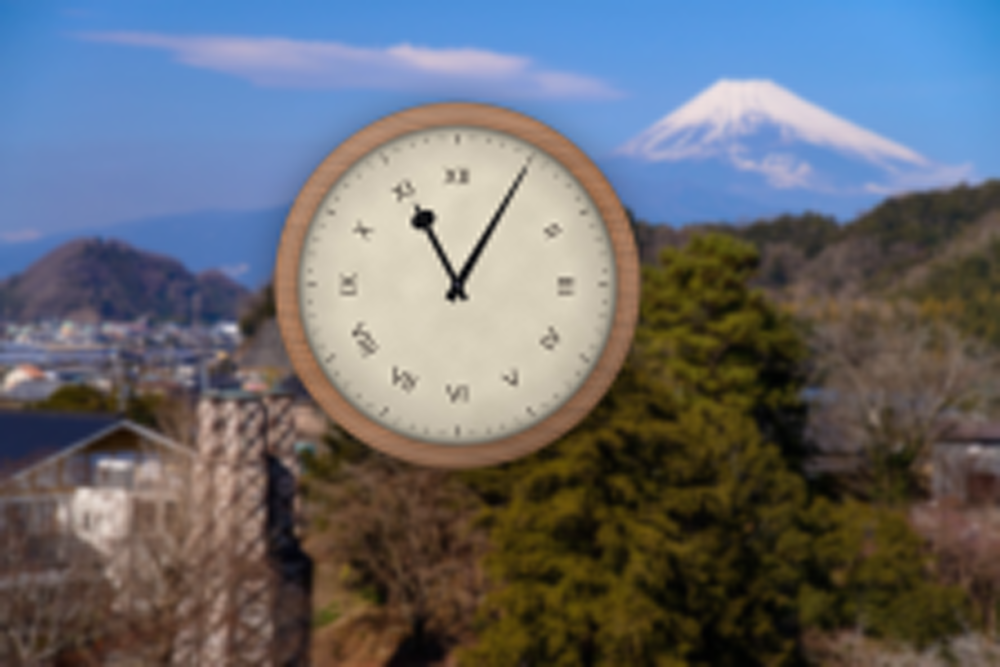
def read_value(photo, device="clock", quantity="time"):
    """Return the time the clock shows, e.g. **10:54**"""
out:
**11:05**
